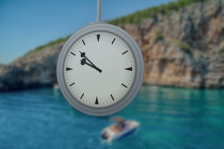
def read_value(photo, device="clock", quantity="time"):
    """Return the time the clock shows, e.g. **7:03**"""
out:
**9:52**
